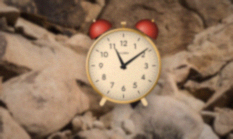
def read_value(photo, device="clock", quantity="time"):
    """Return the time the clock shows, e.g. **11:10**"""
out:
**11:09**
